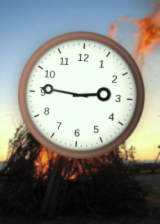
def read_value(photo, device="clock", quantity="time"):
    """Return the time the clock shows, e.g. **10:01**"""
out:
**2:46**
